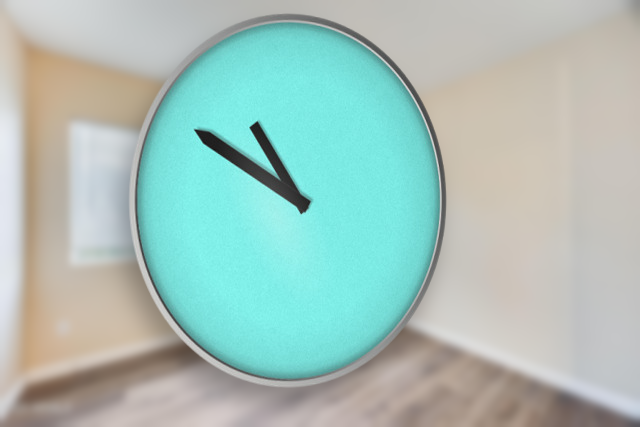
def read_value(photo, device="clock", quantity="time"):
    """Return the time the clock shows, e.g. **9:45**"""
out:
**10:50**
